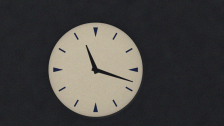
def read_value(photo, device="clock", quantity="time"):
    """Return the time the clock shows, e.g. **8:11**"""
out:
**11:18**
